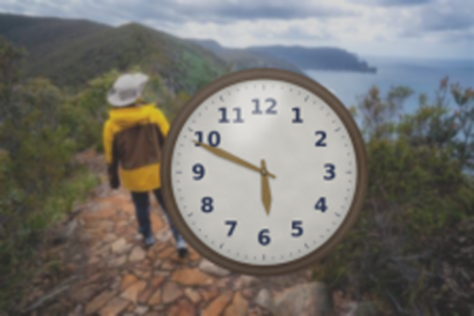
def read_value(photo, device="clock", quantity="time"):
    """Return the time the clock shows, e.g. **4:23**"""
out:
**5:49**
